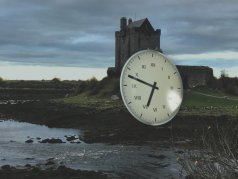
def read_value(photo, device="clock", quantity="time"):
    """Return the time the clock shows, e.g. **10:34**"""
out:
**6:48**
